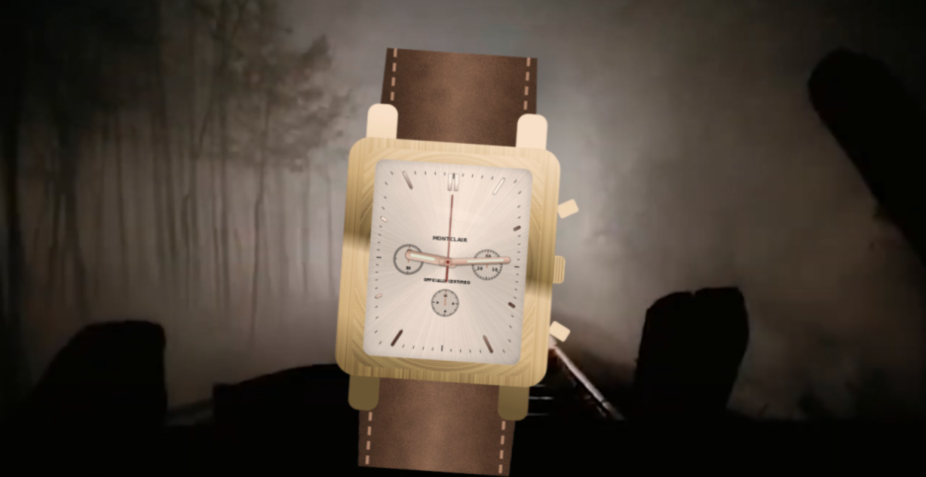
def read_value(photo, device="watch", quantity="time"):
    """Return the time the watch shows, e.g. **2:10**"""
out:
**9:14**
